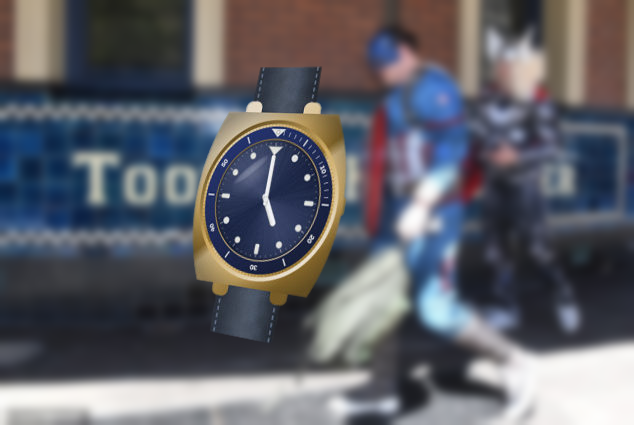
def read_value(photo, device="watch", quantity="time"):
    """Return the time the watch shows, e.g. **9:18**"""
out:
**5:00**
